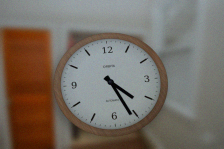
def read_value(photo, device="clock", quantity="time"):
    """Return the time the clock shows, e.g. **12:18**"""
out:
**4:26**
